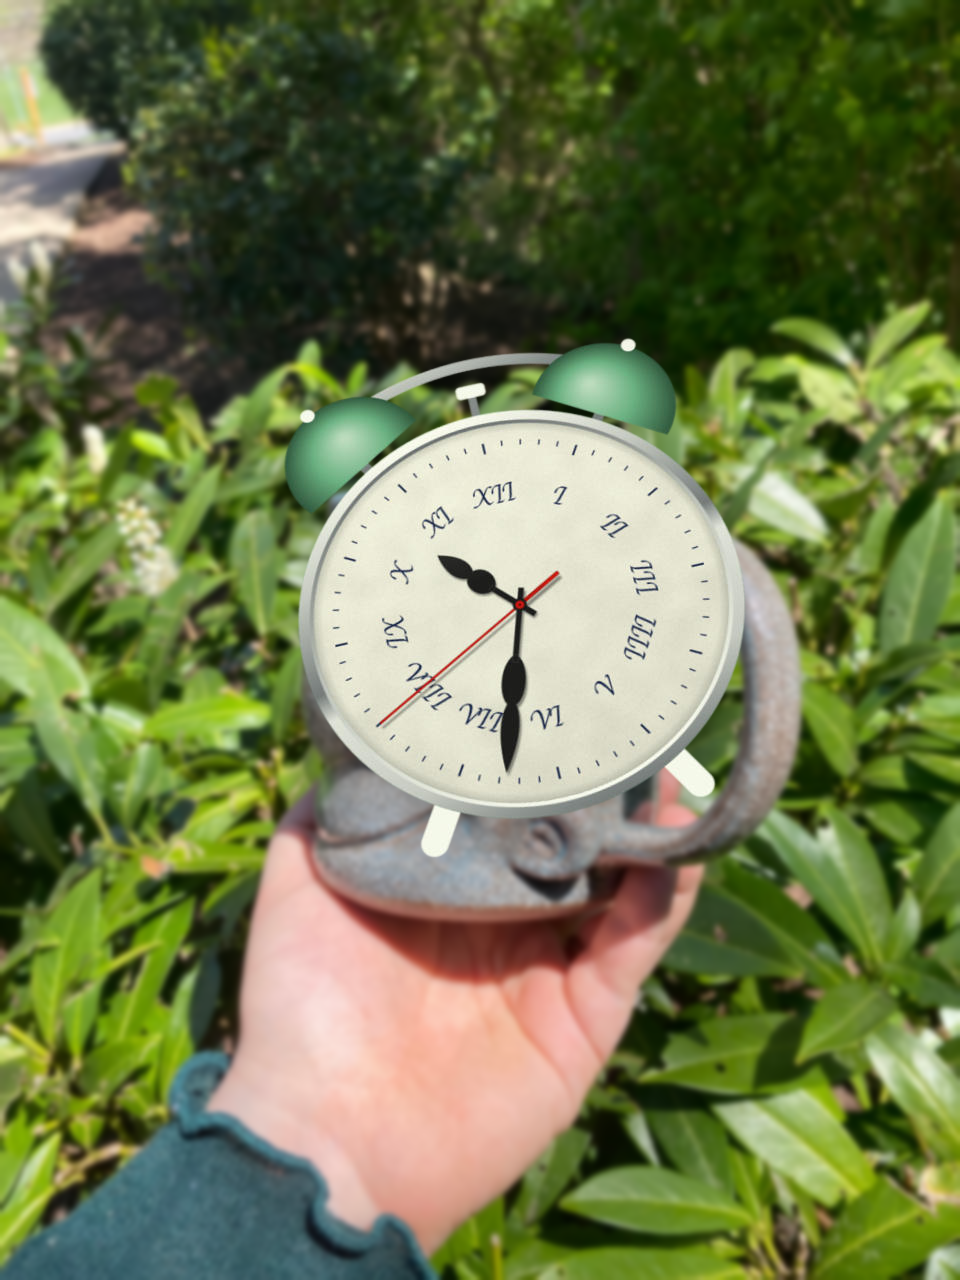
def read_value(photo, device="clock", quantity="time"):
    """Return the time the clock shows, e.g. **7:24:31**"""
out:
**10:32:40**
